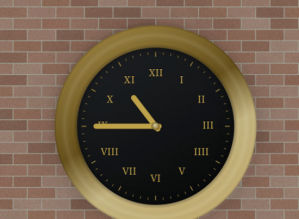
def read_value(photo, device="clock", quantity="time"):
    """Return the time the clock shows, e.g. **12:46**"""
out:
**10:45**
